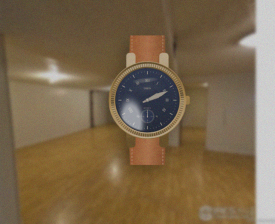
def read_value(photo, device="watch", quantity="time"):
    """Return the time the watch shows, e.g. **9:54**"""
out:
**2:11**
